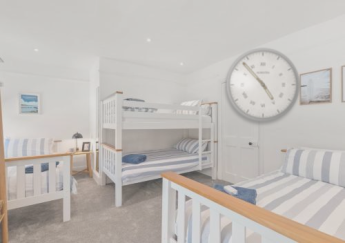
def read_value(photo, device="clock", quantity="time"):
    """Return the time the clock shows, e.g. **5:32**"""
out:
**4:53**
